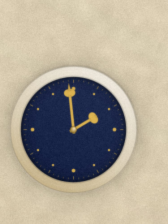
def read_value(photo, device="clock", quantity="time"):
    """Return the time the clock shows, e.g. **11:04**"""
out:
**1:59**
